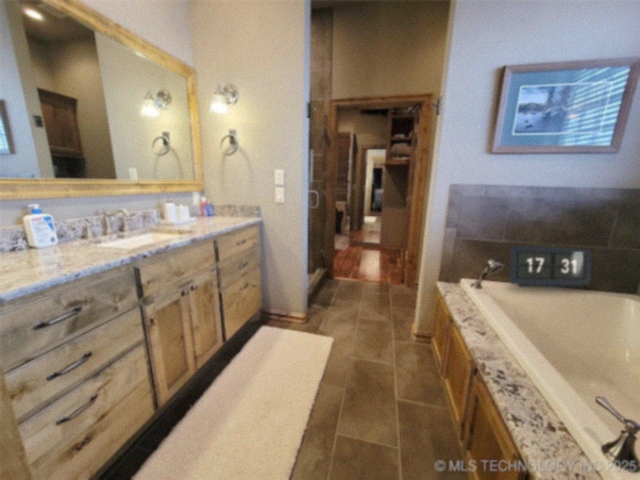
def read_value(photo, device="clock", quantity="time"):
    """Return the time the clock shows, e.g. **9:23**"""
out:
**17:31**
